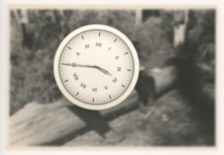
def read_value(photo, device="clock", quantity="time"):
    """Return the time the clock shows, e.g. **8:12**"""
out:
**3:45**
